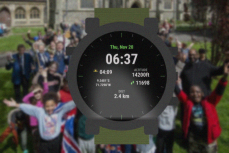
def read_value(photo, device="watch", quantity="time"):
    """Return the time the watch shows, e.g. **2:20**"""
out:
**6:37**
